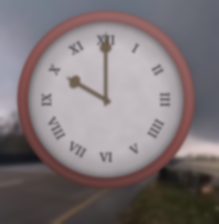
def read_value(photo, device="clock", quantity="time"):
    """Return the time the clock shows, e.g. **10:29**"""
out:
**10:00**
